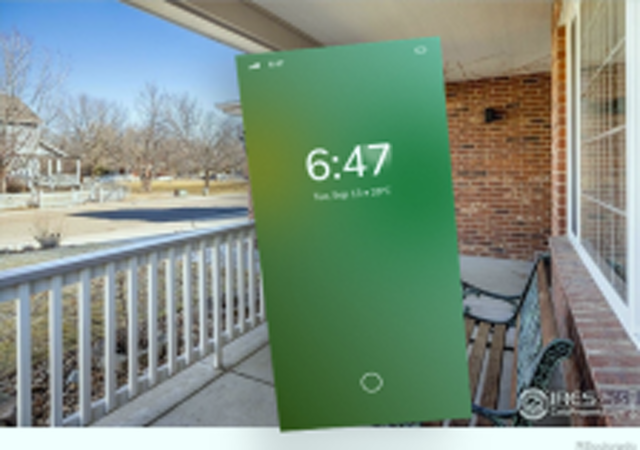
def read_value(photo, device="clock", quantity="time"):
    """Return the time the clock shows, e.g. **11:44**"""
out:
**6:47**
